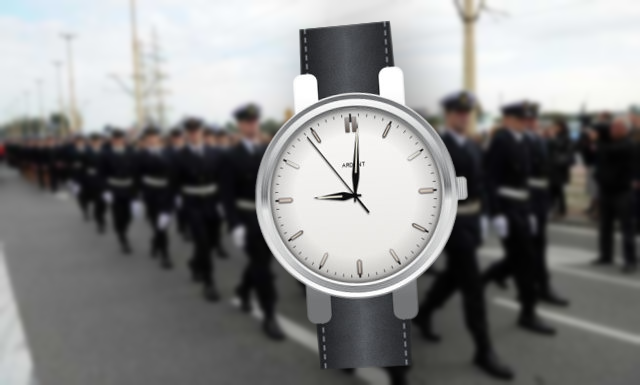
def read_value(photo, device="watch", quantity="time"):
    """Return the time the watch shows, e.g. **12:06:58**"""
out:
**9:00:54**
